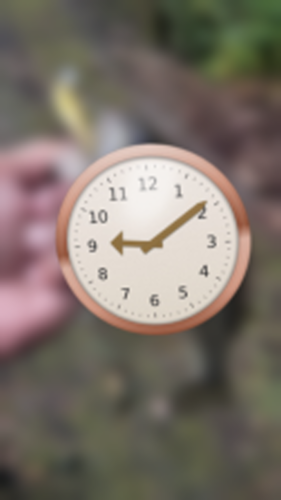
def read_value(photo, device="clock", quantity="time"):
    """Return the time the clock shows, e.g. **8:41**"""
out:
**9:09**
